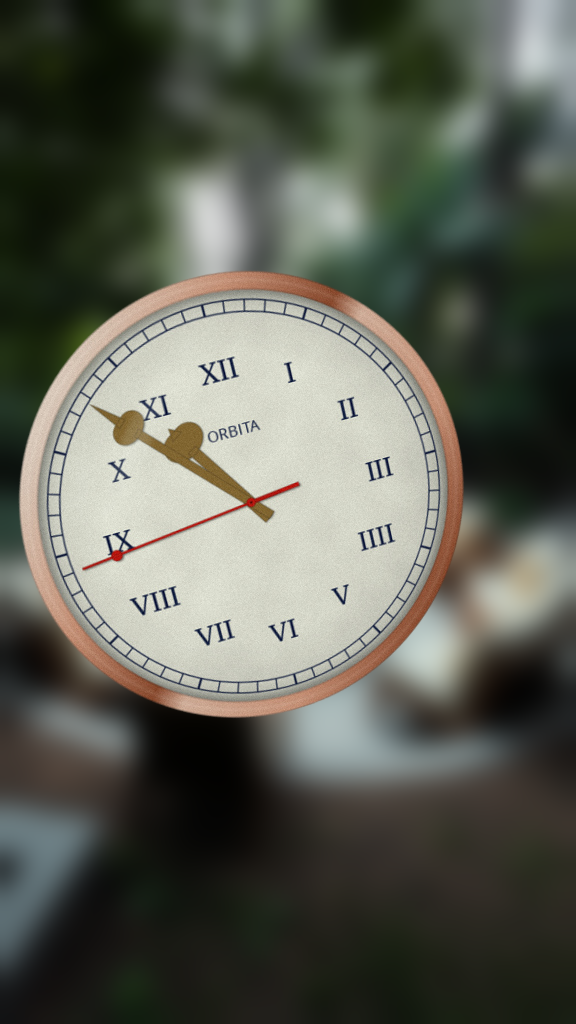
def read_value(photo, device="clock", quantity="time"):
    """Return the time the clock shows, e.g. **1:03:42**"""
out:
**10:52:44**
